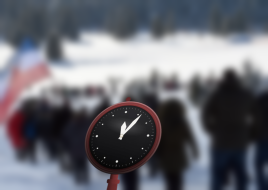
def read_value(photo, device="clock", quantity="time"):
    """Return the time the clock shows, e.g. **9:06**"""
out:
**12:06**
